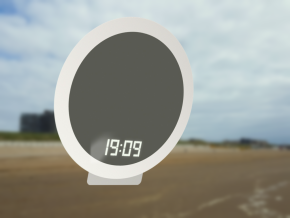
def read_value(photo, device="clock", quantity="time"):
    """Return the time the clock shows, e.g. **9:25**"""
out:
**19:09**
